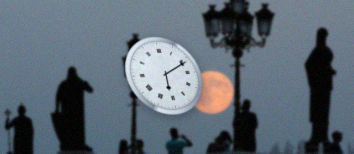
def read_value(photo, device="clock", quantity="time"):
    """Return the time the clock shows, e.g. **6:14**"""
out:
**6:11**
